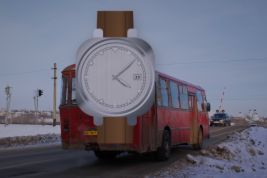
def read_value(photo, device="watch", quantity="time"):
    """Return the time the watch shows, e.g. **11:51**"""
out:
**4:08**
